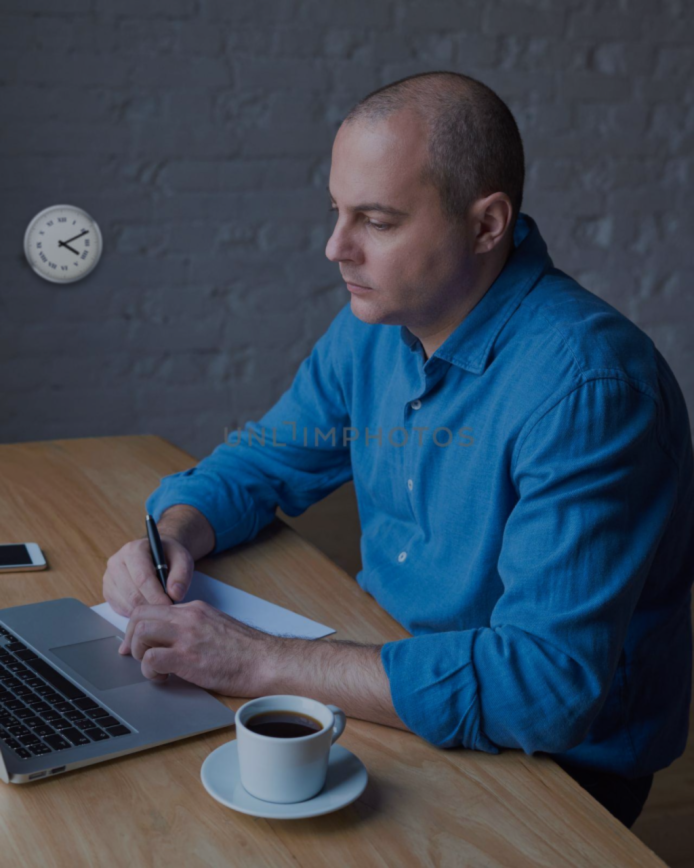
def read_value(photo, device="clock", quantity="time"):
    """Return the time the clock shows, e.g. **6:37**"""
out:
**4:11**
